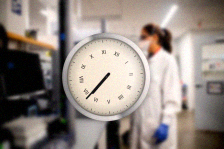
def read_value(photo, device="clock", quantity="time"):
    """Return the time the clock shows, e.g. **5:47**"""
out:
**6:33**
